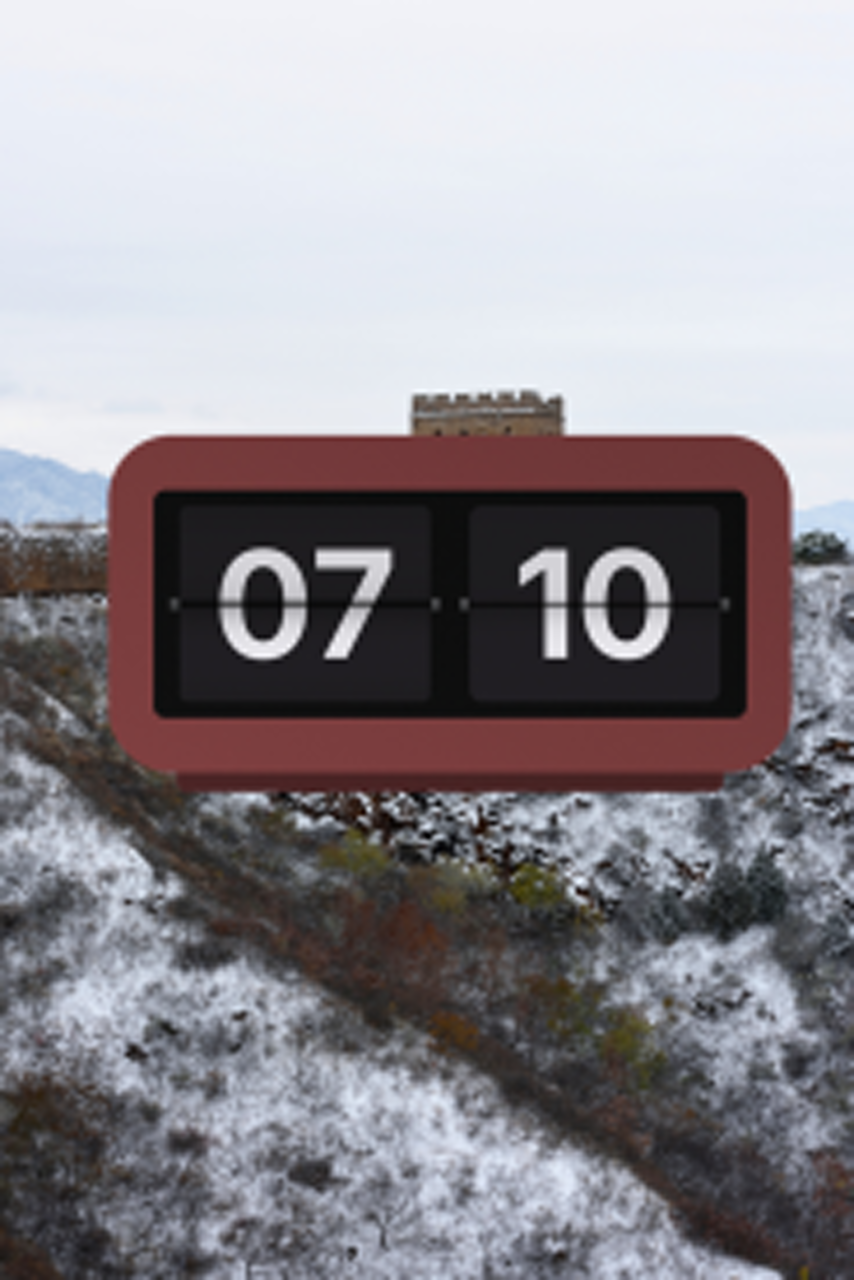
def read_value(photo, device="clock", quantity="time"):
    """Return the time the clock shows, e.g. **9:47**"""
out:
**7:10**
